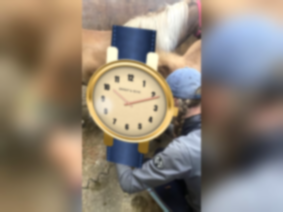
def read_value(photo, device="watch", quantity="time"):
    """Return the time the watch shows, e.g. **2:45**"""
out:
**10:11**
